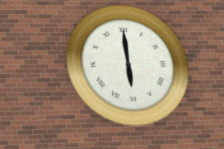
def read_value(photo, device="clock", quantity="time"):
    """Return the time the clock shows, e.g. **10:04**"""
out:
**6:00**
